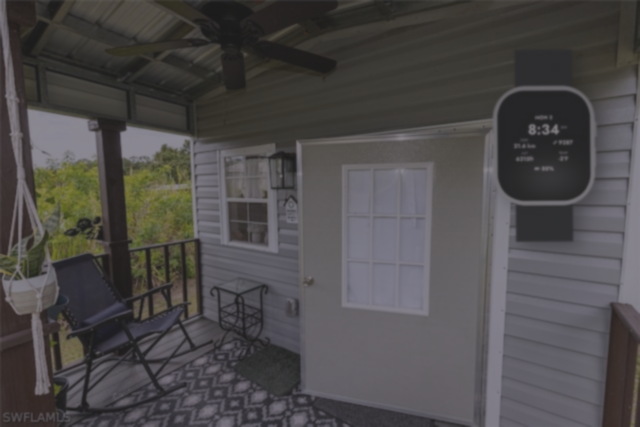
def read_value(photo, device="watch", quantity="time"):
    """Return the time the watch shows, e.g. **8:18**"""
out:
**8:34**
